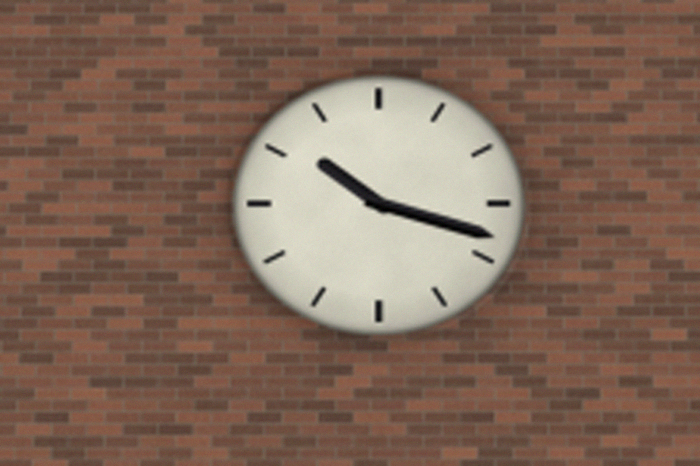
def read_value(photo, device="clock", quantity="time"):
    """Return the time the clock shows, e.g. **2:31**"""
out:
**10:18**
